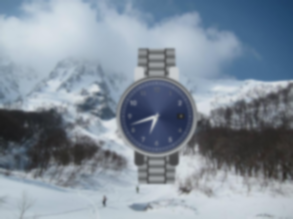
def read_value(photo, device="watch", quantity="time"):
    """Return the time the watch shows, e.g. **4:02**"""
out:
**6:42**
